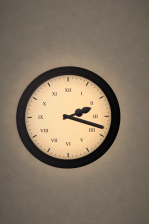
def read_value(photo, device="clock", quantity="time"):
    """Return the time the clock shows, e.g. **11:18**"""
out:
**2:18**
